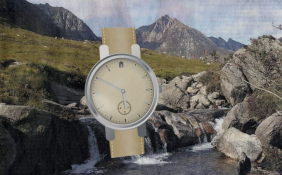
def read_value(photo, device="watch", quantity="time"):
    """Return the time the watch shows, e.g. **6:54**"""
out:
**5:50**
